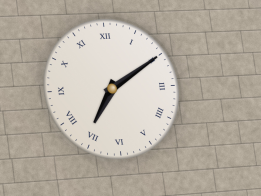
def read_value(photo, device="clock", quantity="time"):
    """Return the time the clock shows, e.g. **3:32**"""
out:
**7:10**
